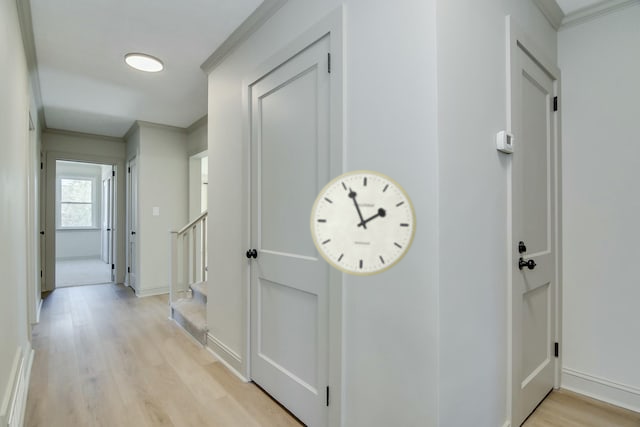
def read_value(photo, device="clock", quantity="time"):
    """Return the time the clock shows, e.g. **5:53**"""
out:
**1:56**
